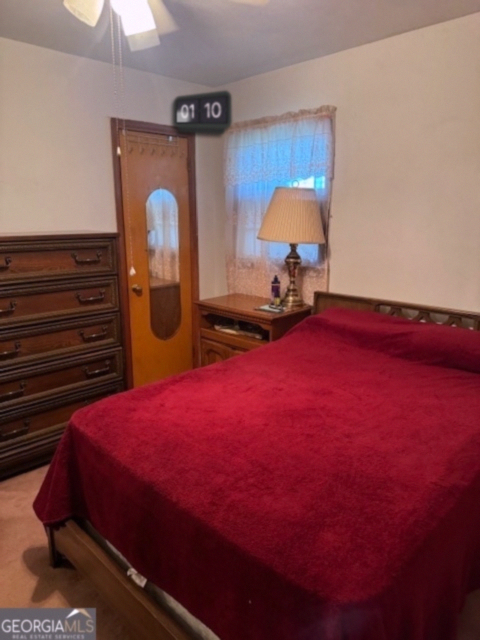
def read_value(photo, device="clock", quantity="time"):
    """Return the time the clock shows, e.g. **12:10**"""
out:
**1:10**
